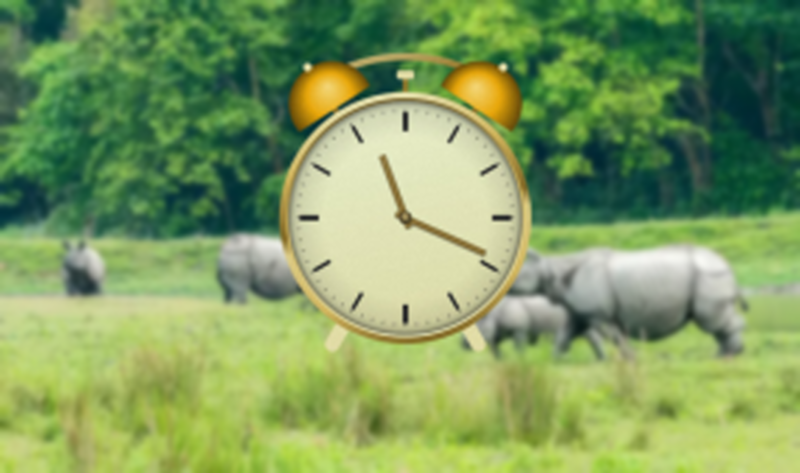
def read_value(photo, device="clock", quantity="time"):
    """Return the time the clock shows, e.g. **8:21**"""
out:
**11:19**
